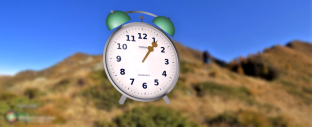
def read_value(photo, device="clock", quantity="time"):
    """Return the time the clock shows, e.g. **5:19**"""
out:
**1:06**
